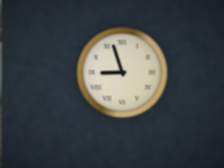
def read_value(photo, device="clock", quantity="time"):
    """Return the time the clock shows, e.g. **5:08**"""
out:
**8:57**
